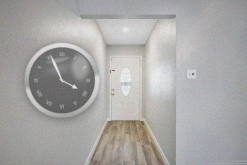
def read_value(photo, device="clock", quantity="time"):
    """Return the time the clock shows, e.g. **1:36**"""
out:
**3:56**
